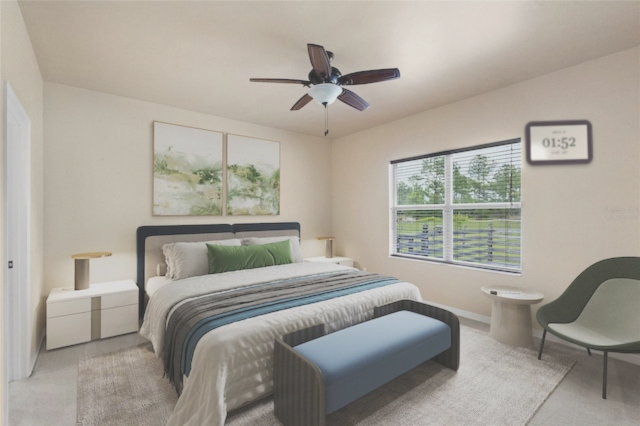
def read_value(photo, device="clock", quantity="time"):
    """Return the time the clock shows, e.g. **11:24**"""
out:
**1:52**
